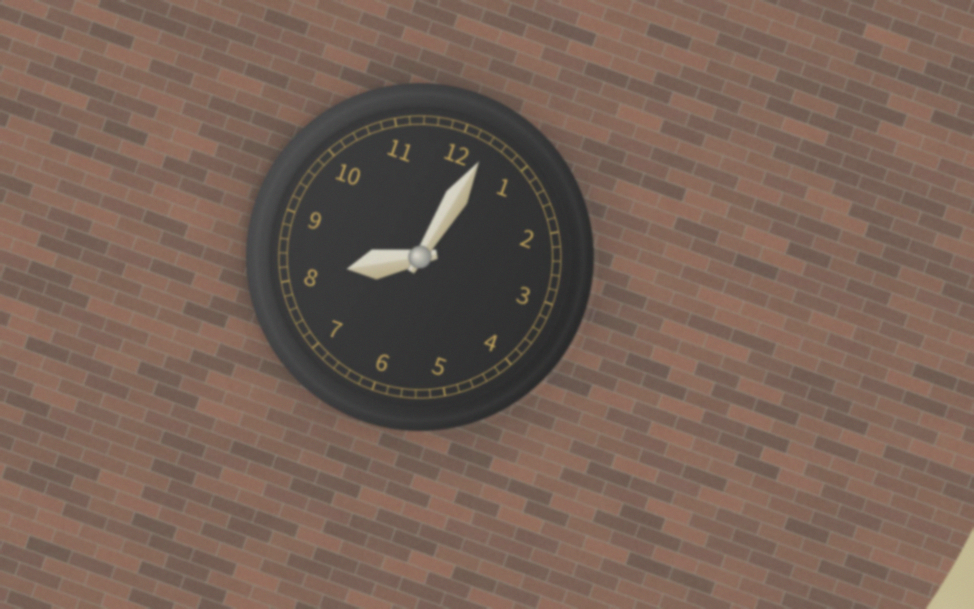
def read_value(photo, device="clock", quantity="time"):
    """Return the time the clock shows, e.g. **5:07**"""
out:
**8:02**
